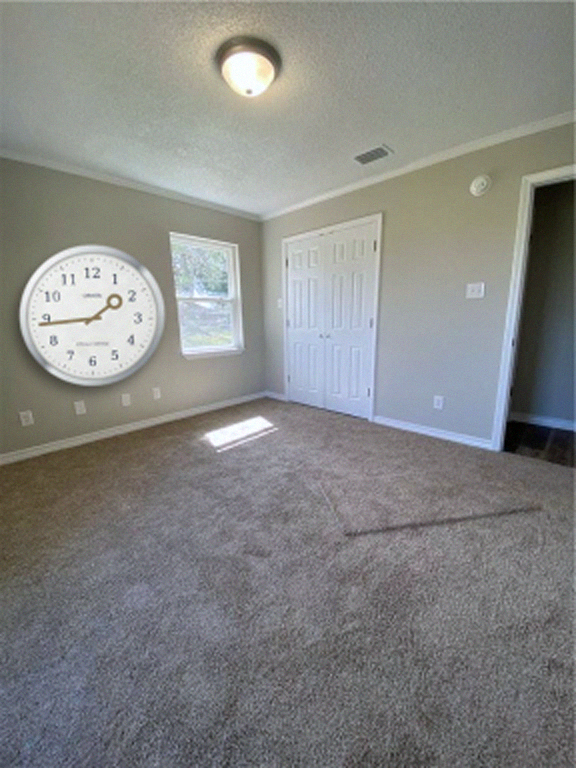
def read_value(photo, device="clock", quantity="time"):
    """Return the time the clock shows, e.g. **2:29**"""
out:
**1:44**
